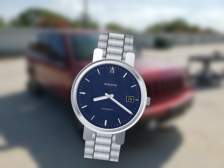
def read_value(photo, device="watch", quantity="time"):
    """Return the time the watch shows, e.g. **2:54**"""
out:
**8:20**
